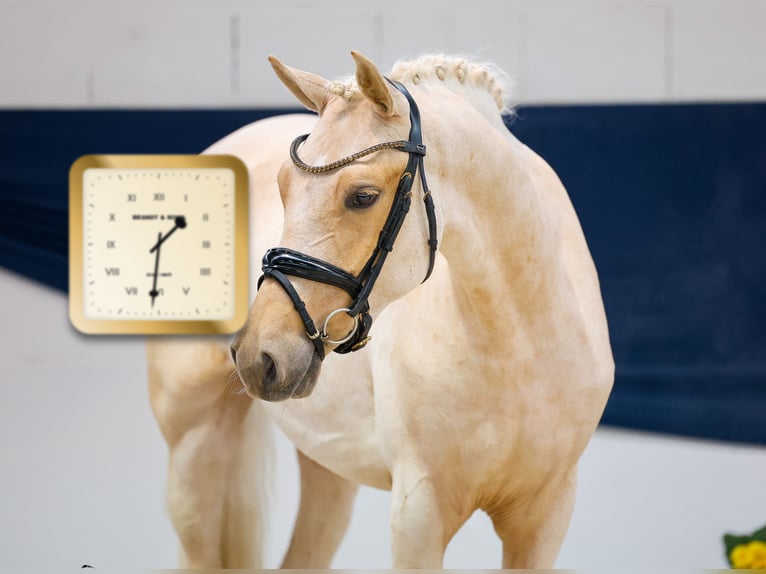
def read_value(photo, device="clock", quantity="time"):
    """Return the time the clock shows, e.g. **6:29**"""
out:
**1:31**
